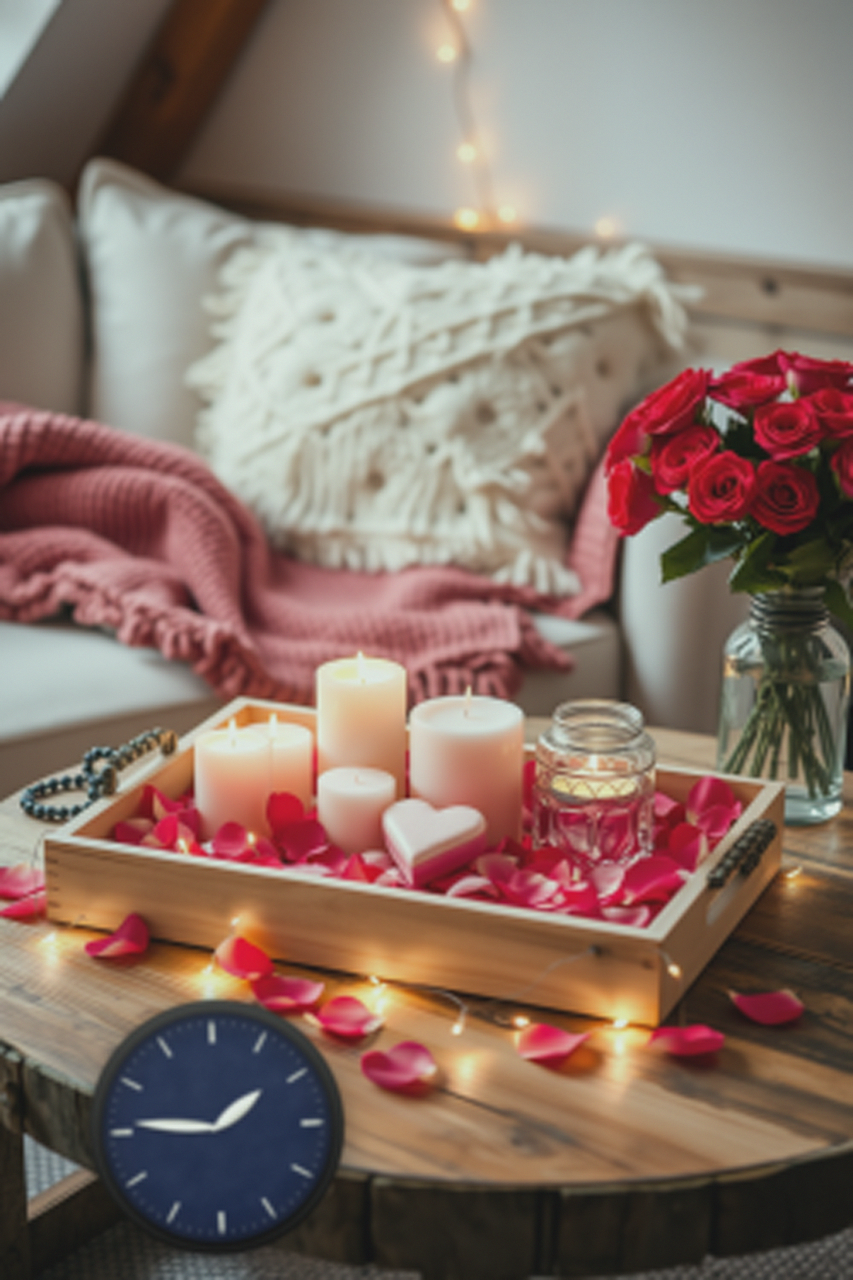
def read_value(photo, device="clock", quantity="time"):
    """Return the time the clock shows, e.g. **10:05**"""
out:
**1:46**
